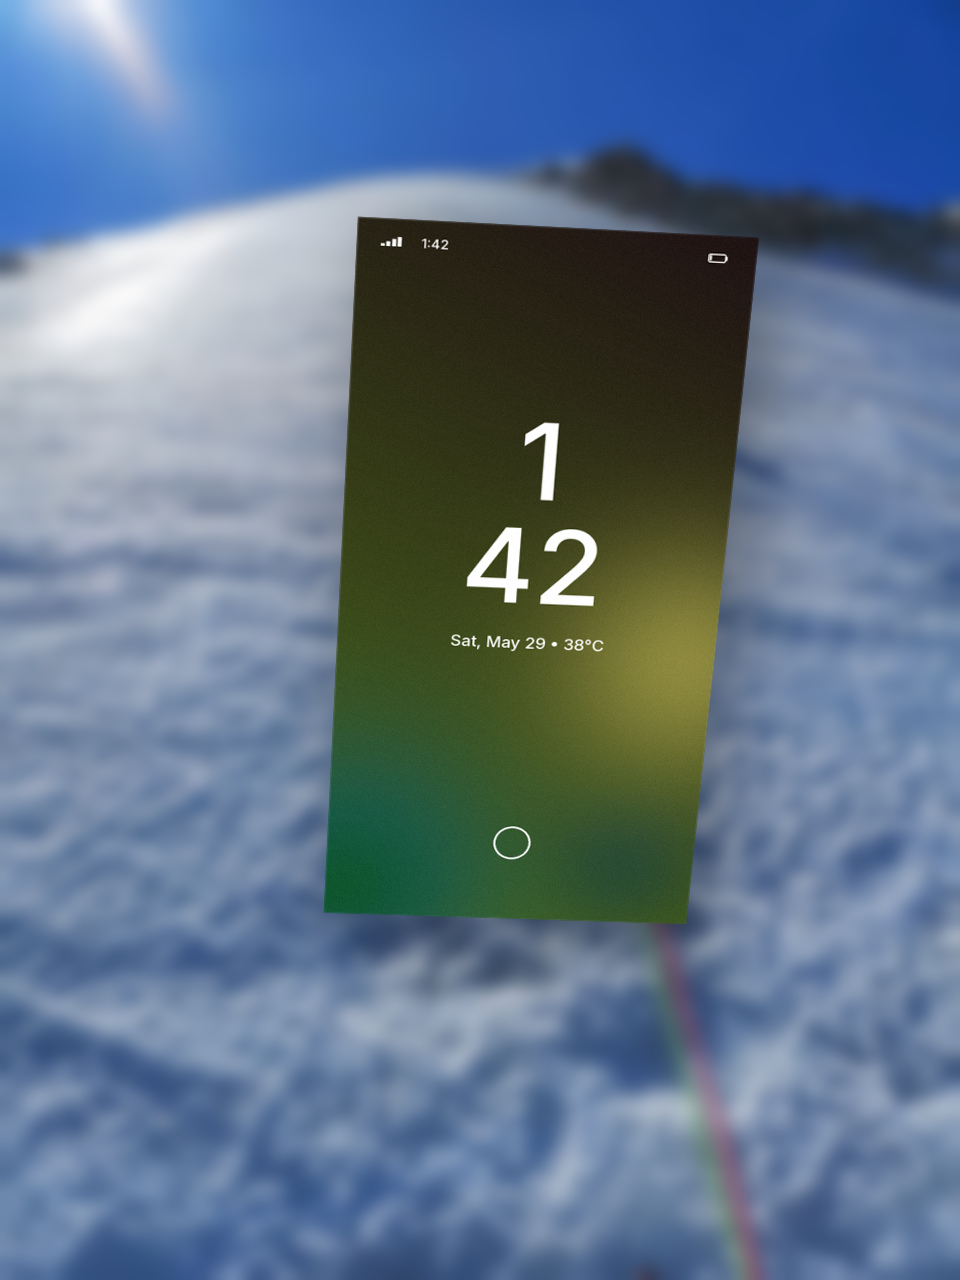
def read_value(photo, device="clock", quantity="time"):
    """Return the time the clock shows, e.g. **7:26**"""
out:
**1:42**
